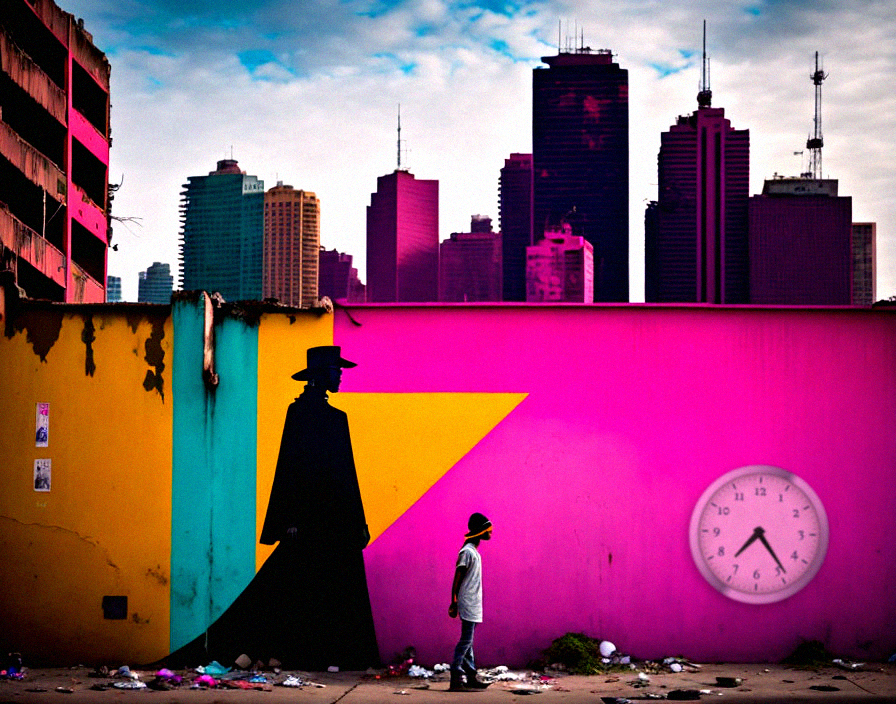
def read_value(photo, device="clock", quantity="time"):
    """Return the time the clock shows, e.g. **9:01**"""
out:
**7:24**
